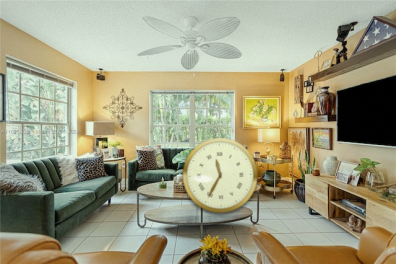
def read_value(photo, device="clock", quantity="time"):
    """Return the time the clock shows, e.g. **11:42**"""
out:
**11:35**
